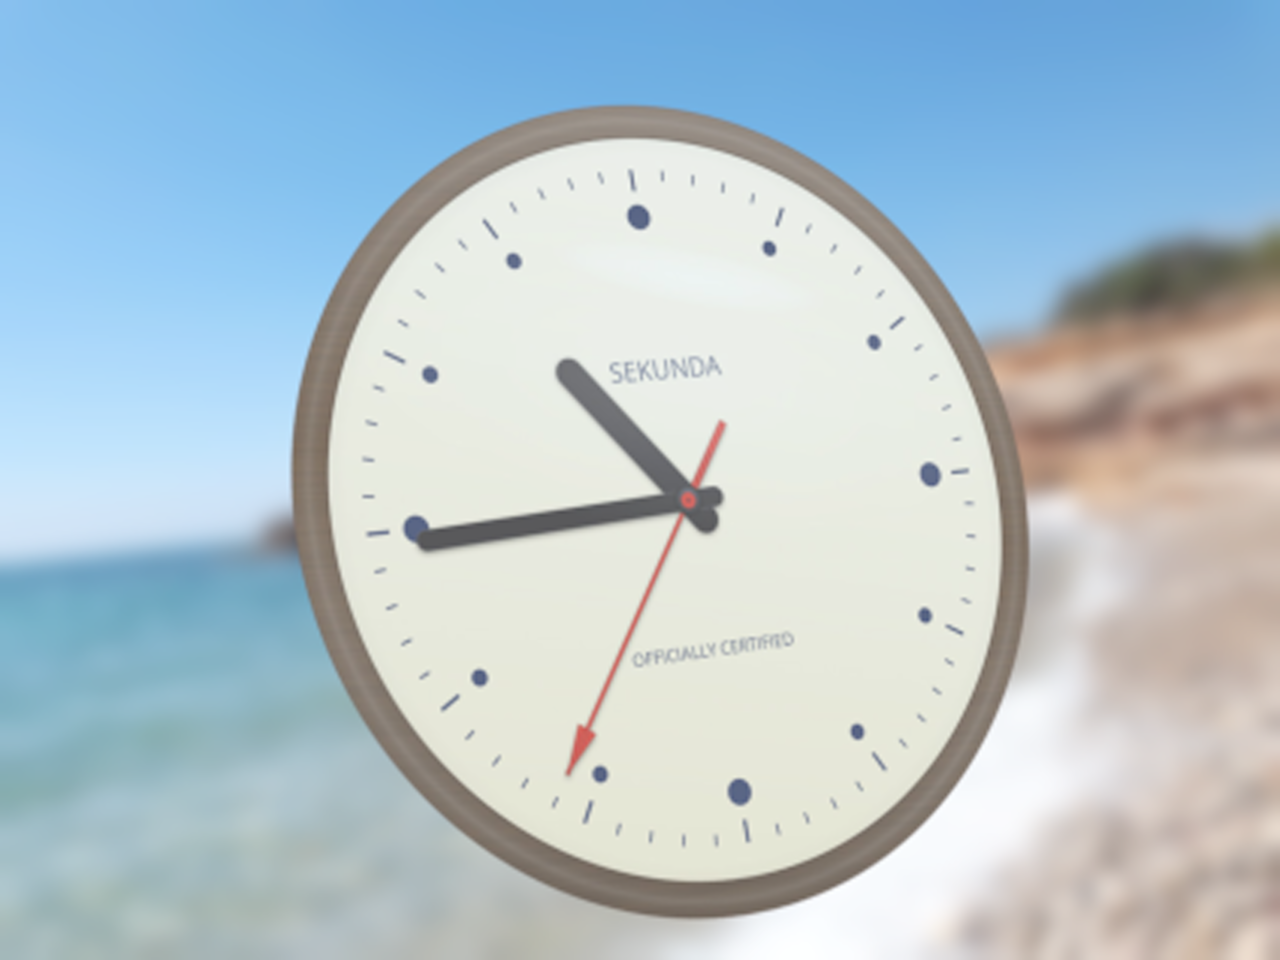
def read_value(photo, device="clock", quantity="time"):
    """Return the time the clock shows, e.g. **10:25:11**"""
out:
**10:44:36**
